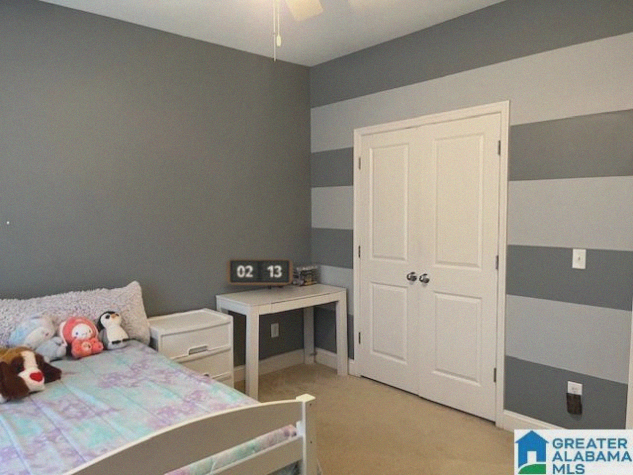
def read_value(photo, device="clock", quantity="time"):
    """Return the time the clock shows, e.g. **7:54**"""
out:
**2:13**
